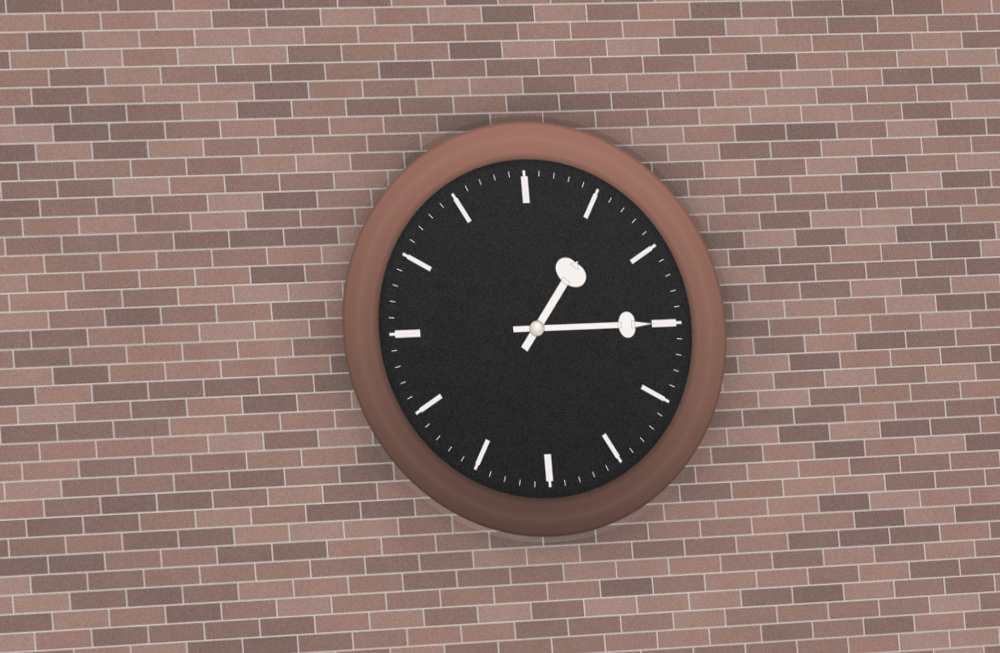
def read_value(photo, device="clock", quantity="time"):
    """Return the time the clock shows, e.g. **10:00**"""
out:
**1:15**
